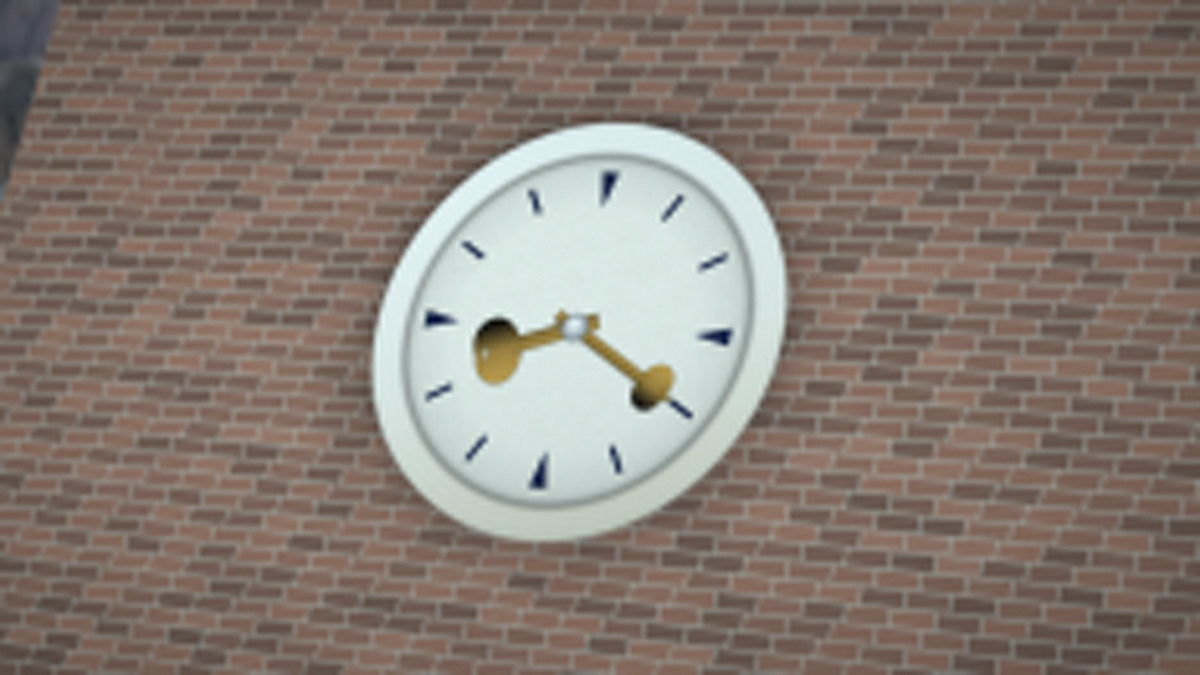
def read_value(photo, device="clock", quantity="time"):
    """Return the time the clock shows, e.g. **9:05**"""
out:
**8:20**
